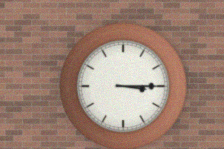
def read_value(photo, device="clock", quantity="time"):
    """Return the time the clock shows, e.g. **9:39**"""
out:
**3:15**
